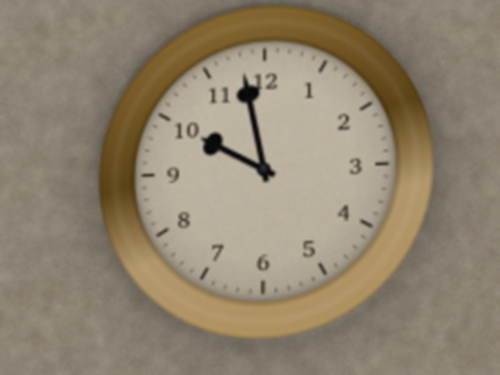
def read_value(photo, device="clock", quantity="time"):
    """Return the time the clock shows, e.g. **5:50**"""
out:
**9:58**
